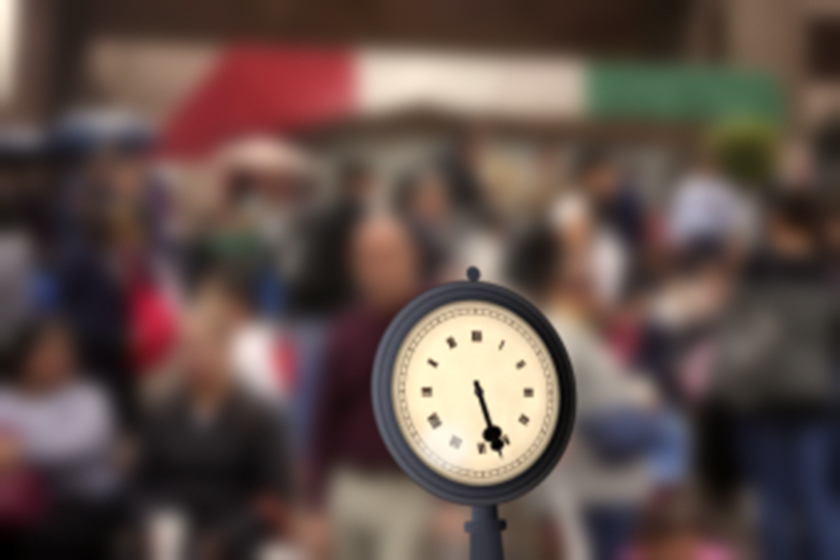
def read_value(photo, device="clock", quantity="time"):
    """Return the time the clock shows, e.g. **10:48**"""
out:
**5:27**
